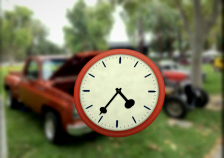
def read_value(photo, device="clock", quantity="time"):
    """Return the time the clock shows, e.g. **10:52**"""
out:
**4:36**
